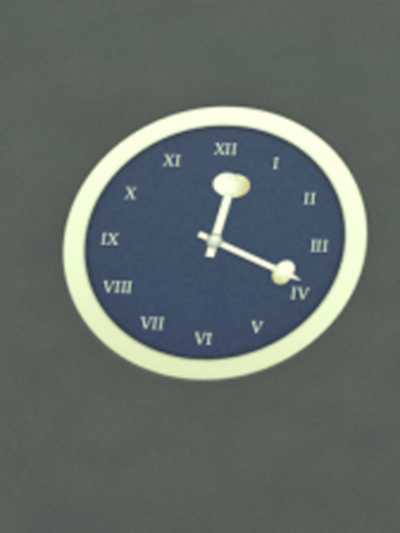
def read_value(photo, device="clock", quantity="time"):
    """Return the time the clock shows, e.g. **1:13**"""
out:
**12:19**
